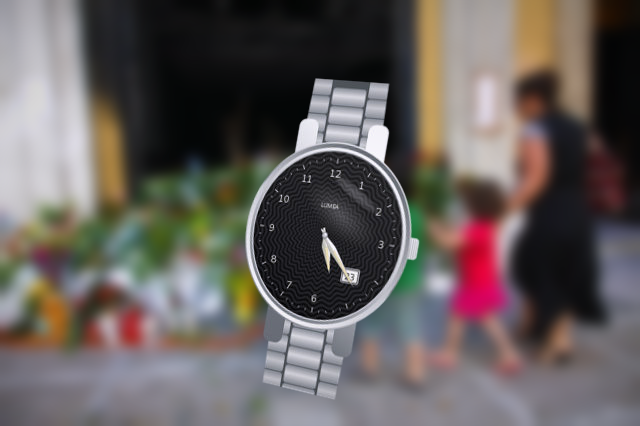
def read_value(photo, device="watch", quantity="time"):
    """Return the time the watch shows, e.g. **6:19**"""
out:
**5:23**
